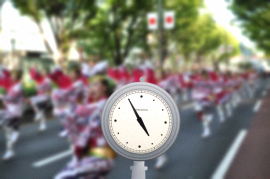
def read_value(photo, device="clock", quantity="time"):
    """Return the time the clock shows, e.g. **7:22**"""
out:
**4:55**
